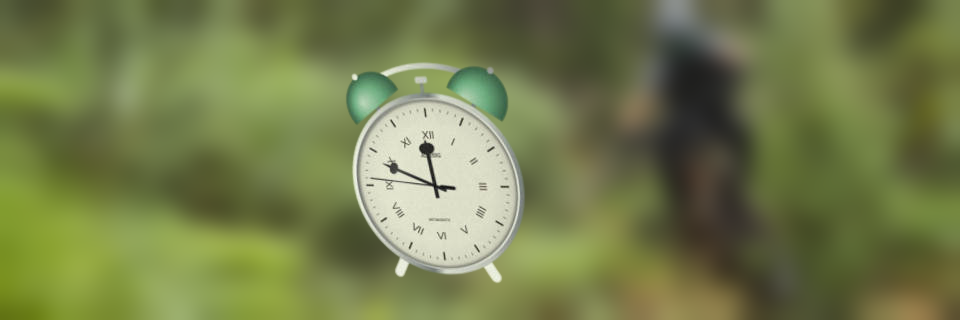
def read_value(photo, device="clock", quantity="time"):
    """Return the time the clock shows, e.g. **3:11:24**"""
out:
**11:48:46**
